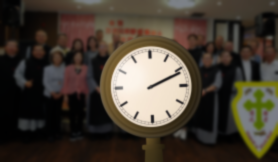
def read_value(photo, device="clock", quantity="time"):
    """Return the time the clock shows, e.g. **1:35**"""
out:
**2:11**
